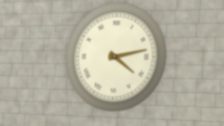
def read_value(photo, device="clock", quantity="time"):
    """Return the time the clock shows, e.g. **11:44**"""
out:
**4:13**
